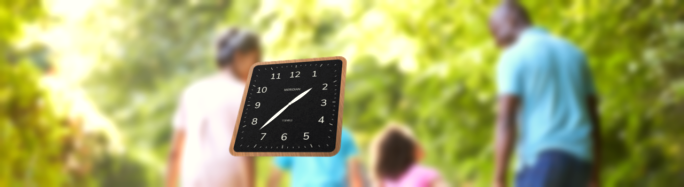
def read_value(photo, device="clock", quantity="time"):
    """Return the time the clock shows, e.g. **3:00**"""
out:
**1:37**
